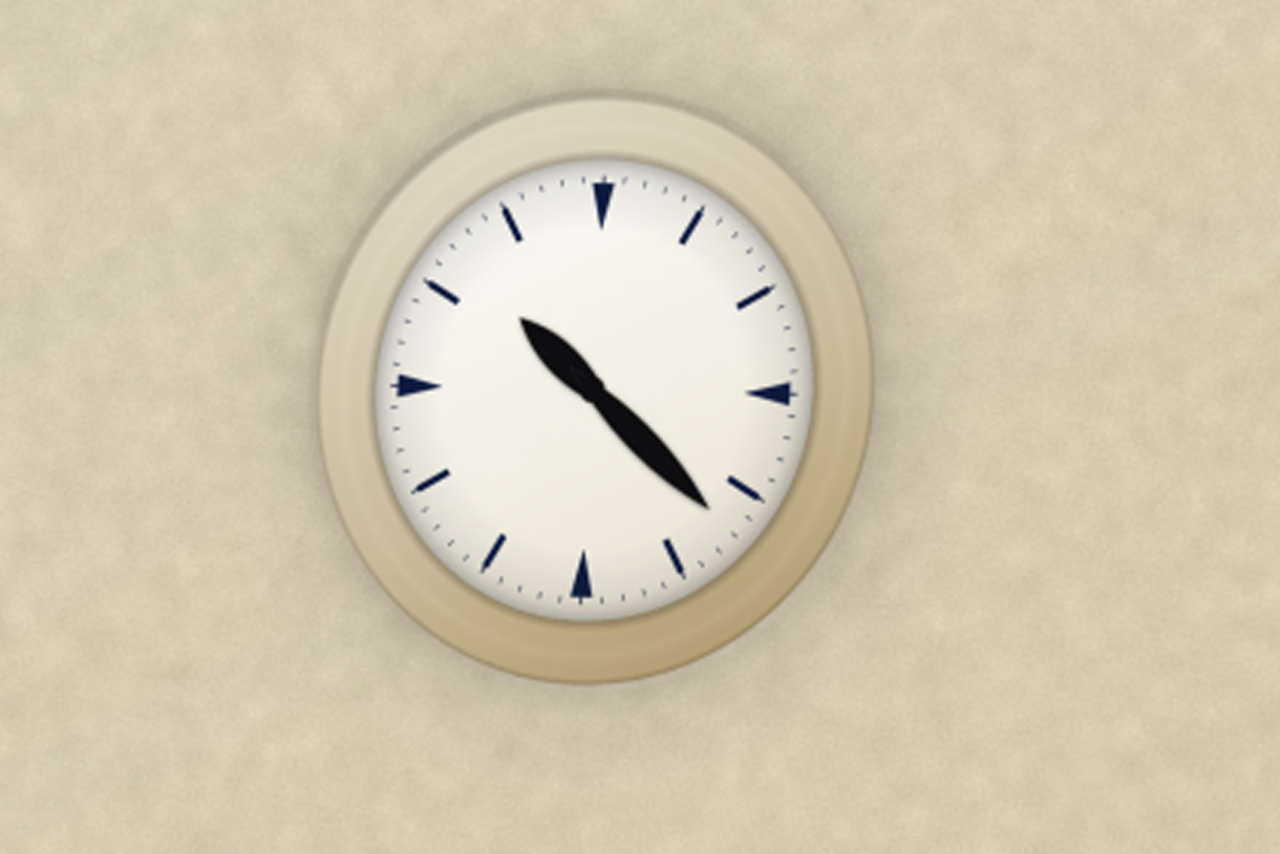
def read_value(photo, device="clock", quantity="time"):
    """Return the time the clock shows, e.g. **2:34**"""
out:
**10:22**
